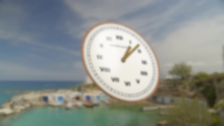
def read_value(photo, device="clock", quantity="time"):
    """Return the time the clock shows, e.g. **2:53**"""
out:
**1:08**
